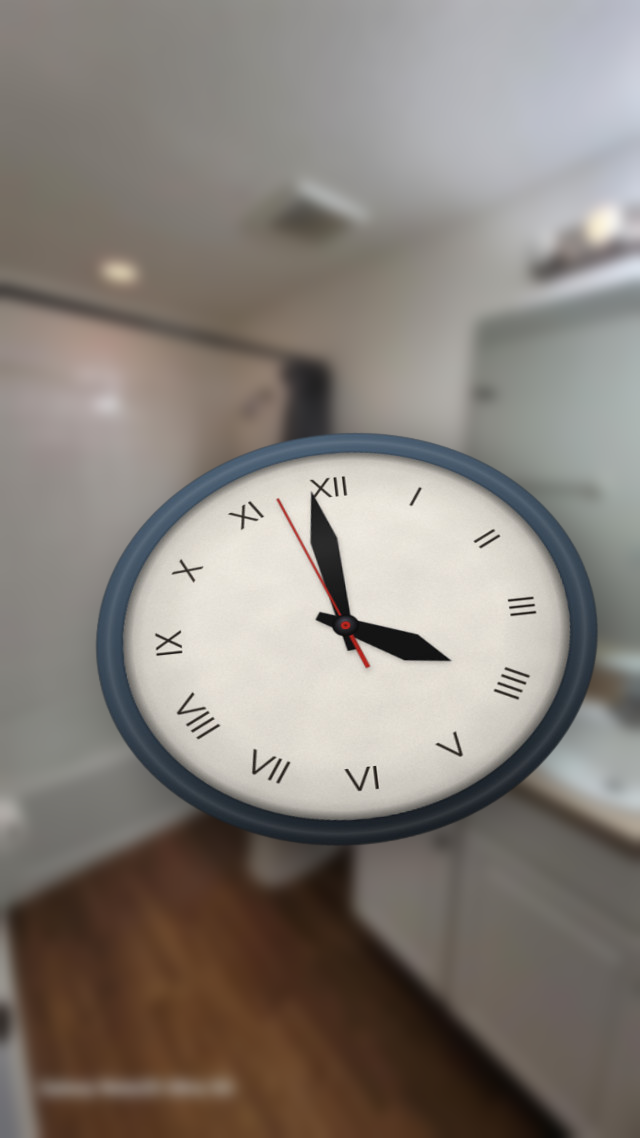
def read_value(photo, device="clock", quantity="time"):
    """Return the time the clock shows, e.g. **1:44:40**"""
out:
**3:58:57**
